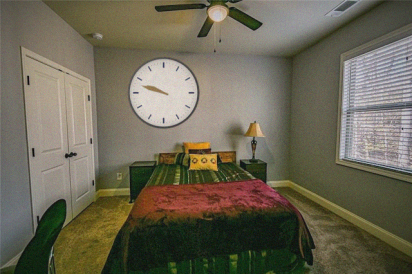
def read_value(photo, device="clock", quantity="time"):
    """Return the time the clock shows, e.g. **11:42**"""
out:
**9:48**
